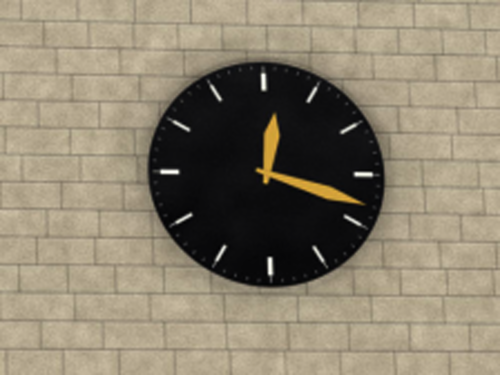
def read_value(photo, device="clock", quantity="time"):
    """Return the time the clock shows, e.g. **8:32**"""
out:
**12:18**
